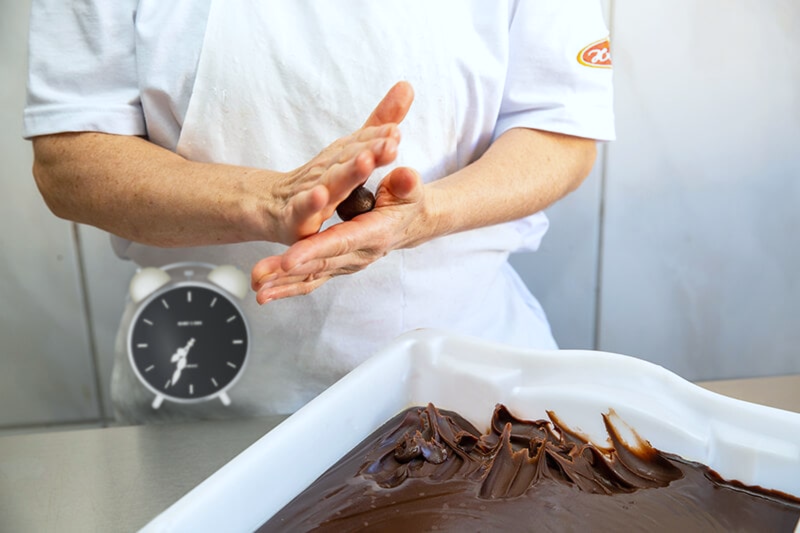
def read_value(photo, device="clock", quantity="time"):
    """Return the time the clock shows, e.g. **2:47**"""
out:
**7:34**
